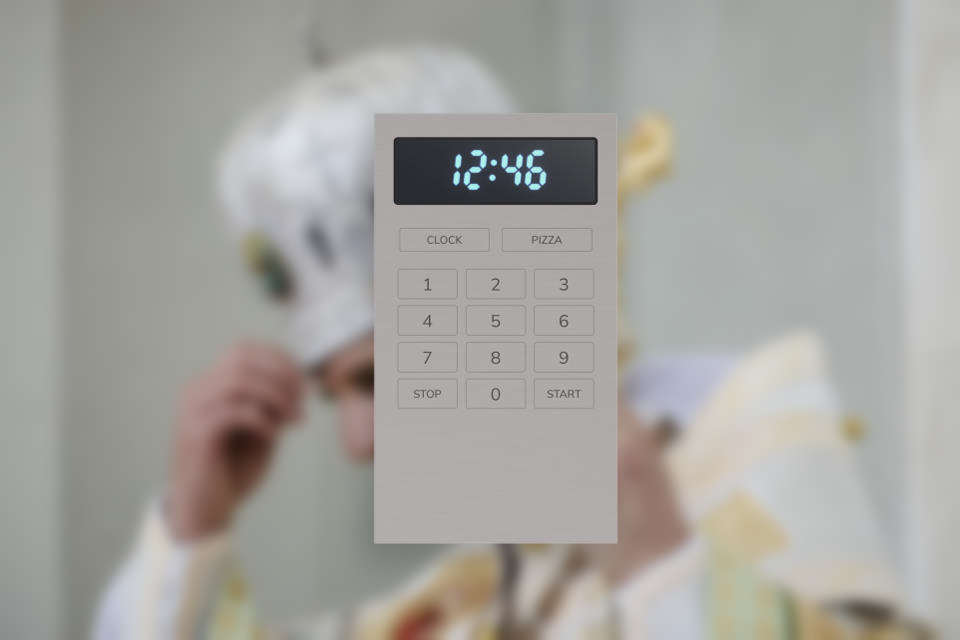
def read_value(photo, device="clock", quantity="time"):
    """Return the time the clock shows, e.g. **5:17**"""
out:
**12:46**
